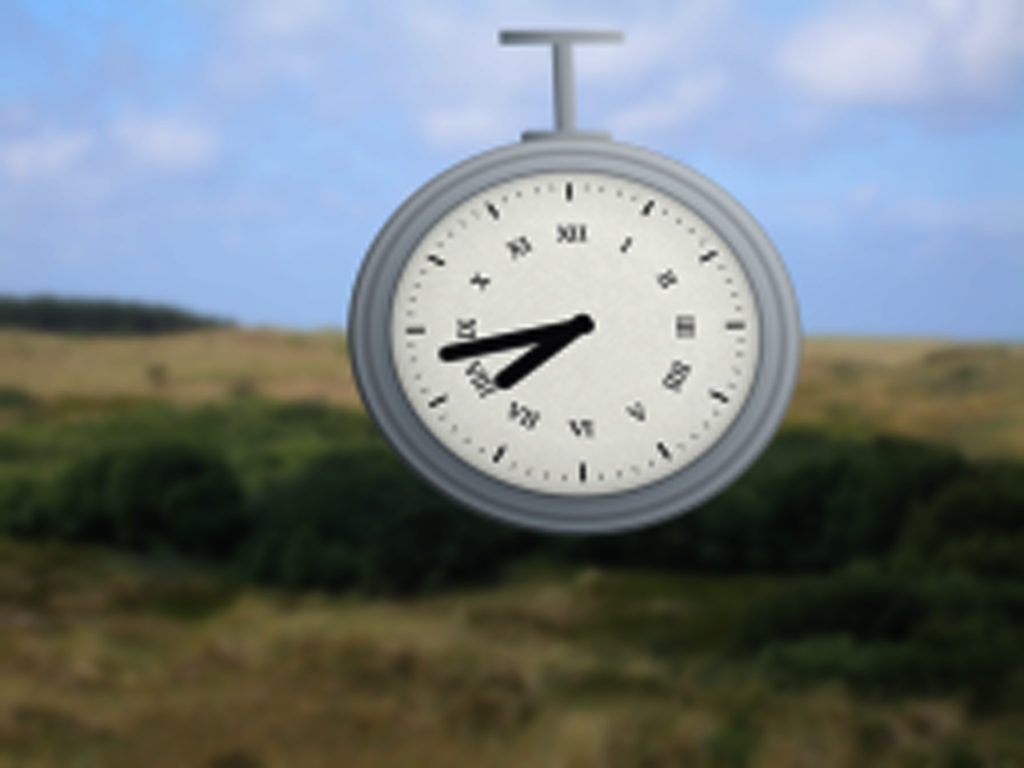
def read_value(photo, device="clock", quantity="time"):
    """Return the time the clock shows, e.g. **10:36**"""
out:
**7:43**
